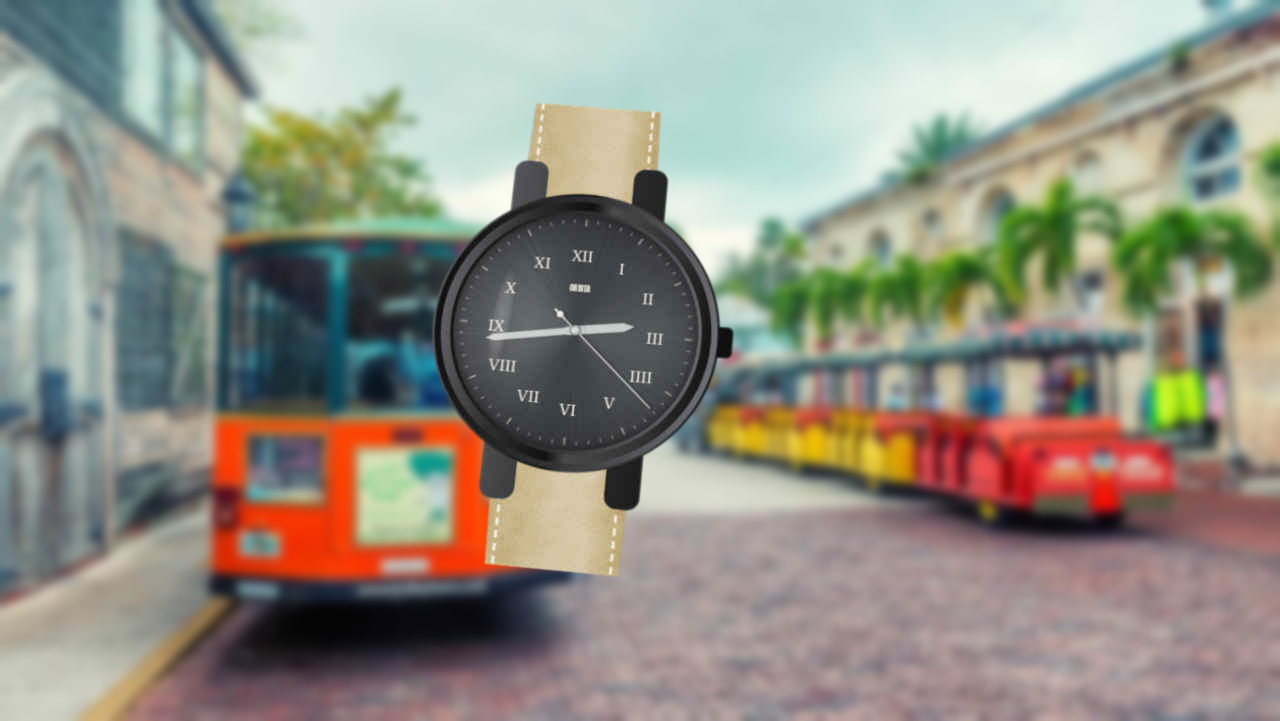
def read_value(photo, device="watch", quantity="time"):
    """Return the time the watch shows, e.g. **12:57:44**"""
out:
**2:43:22**
